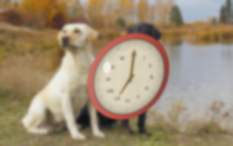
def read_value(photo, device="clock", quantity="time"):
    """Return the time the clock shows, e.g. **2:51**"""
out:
**7:00**
